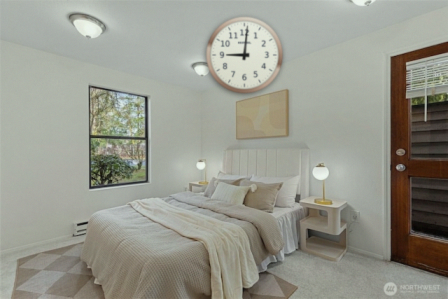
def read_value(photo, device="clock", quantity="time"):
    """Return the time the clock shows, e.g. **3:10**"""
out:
**9:01**
